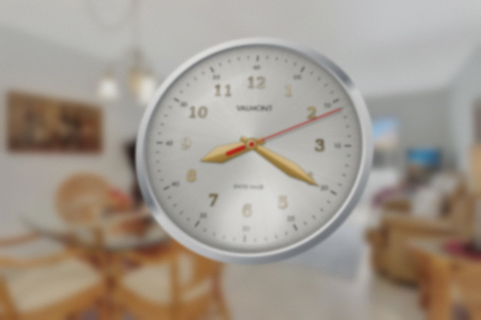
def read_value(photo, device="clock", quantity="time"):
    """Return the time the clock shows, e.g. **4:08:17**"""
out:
**8:20:11**
